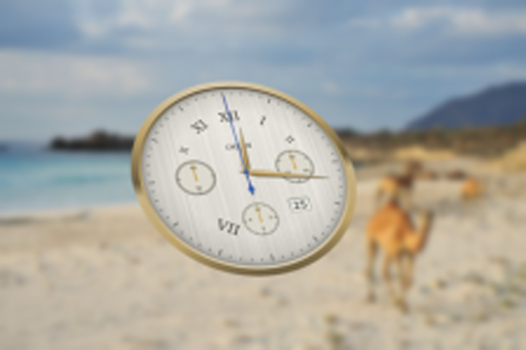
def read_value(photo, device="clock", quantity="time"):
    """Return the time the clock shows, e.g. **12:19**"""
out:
**12:17**
